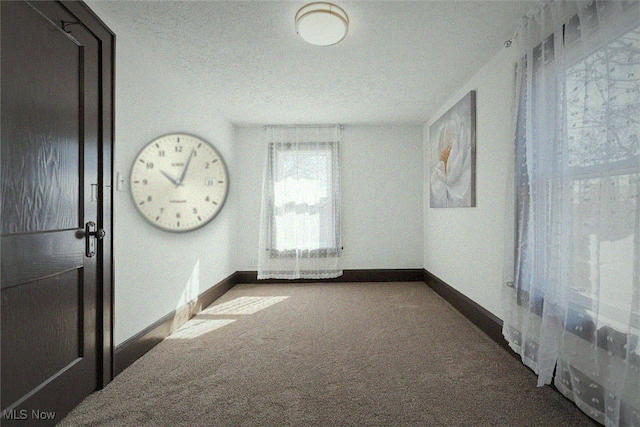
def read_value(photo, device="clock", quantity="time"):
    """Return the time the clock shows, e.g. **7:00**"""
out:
**10:04**
